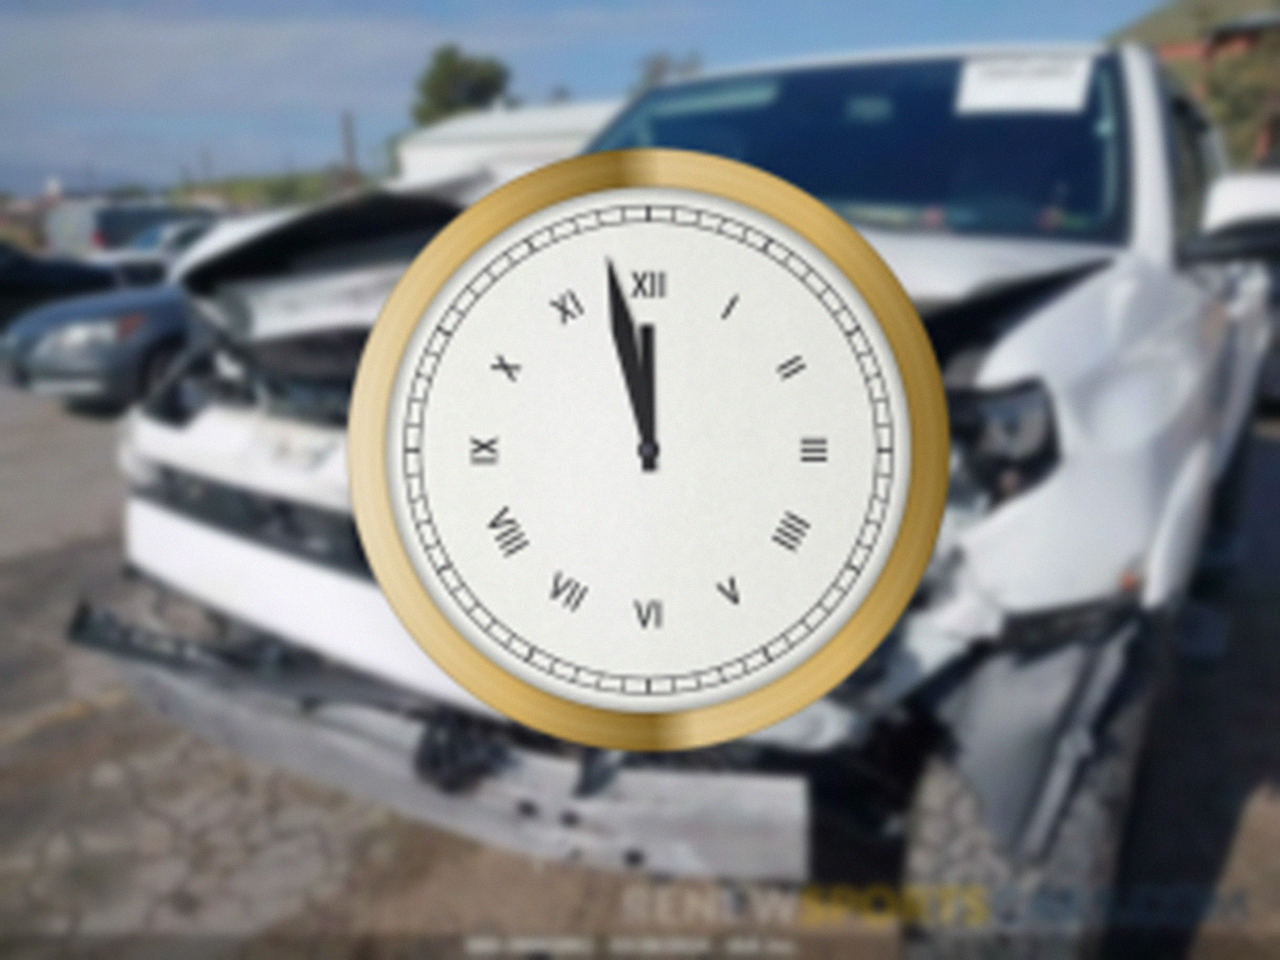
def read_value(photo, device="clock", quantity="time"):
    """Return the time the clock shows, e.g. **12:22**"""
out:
**11:58**
